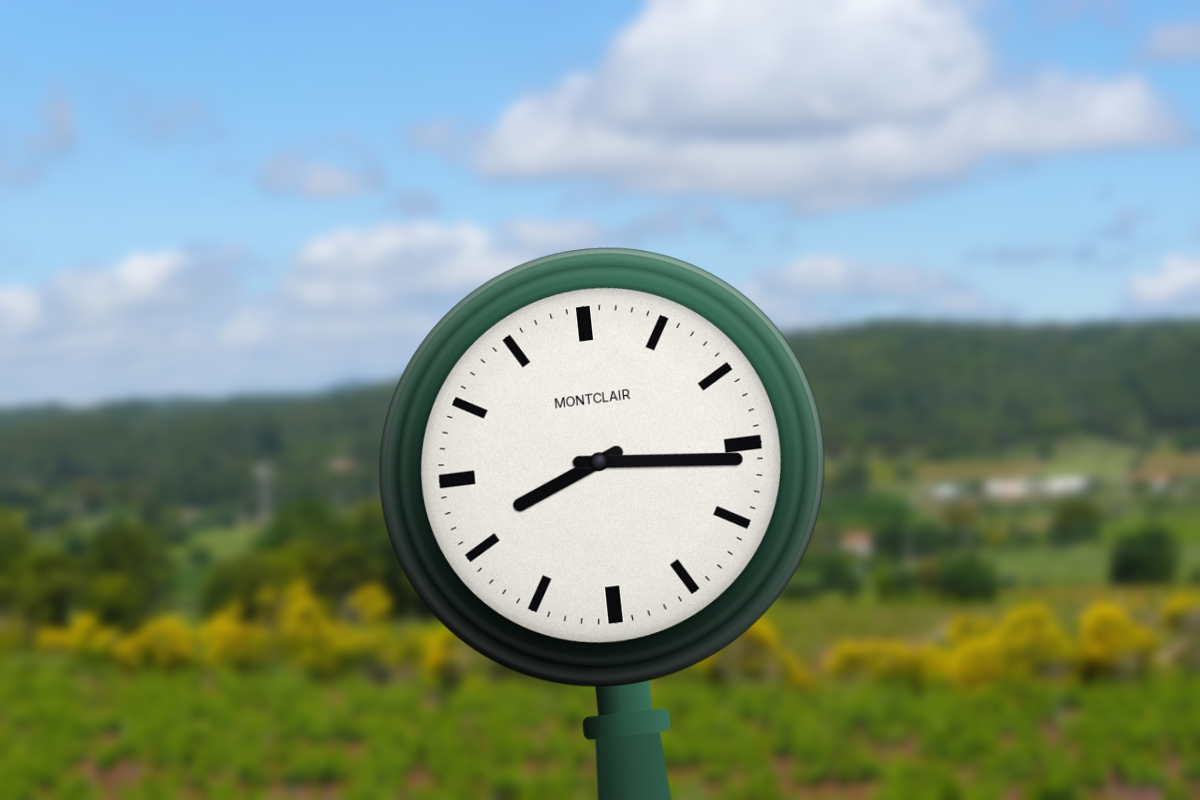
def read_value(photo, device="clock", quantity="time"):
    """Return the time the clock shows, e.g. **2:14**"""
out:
**8:16**
